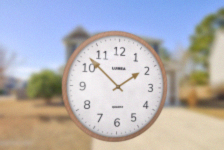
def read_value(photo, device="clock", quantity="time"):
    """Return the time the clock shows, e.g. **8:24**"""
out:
**1:52**
